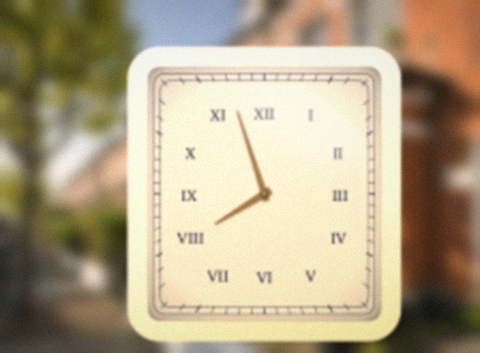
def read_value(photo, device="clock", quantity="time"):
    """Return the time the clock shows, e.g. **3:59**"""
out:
**7:57**
